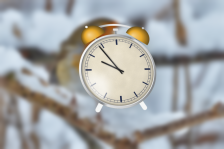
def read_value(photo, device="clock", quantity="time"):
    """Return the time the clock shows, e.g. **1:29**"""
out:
**9:54**
